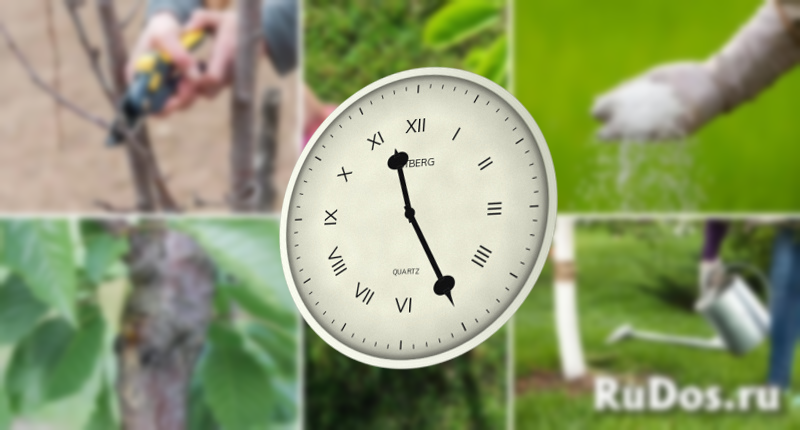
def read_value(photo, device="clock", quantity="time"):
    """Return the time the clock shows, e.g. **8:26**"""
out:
**11:25**
